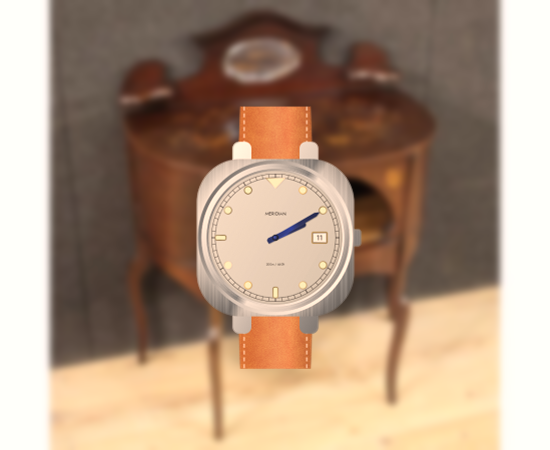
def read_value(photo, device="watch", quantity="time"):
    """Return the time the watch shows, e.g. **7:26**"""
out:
**2:10**
